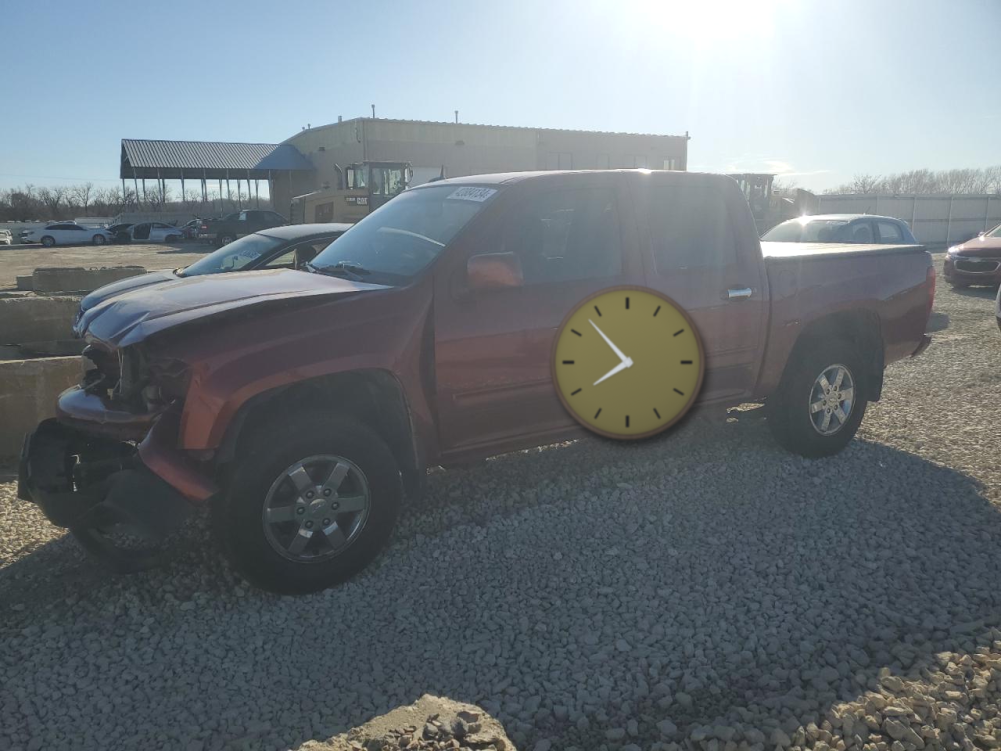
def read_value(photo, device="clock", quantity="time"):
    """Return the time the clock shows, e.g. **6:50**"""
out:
**7:53**
